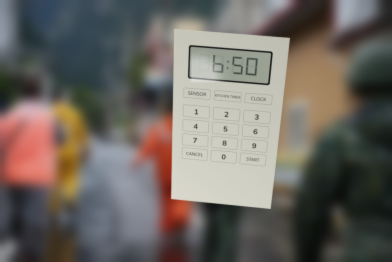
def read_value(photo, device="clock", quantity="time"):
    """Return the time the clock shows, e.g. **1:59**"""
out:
**6:50**
